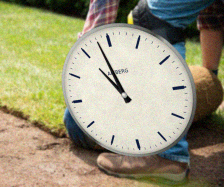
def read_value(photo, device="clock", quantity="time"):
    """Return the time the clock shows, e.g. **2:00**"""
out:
**10:58**
